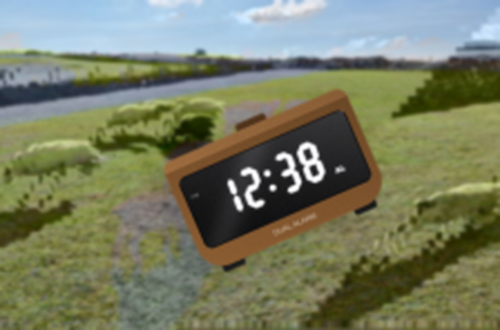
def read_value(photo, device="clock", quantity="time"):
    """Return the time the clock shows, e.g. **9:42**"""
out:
**12:38**
